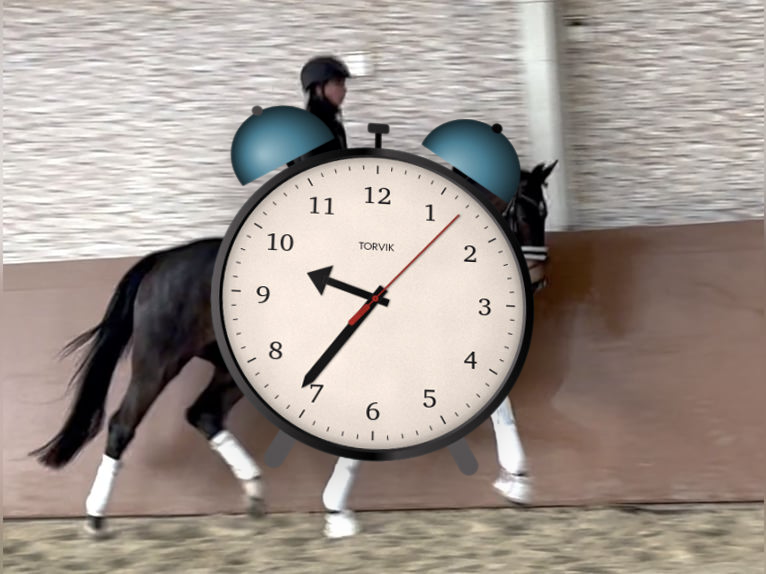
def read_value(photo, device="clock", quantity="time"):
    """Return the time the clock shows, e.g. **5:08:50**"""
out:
**9:36:07**
